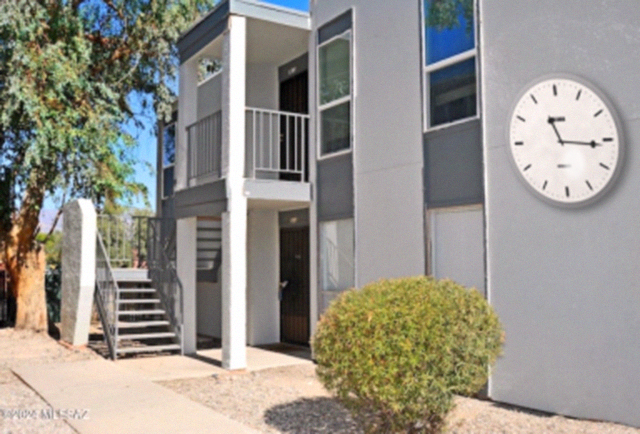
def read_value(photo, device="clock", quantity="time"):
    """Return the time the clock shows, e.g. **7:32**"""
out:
**11:16**
